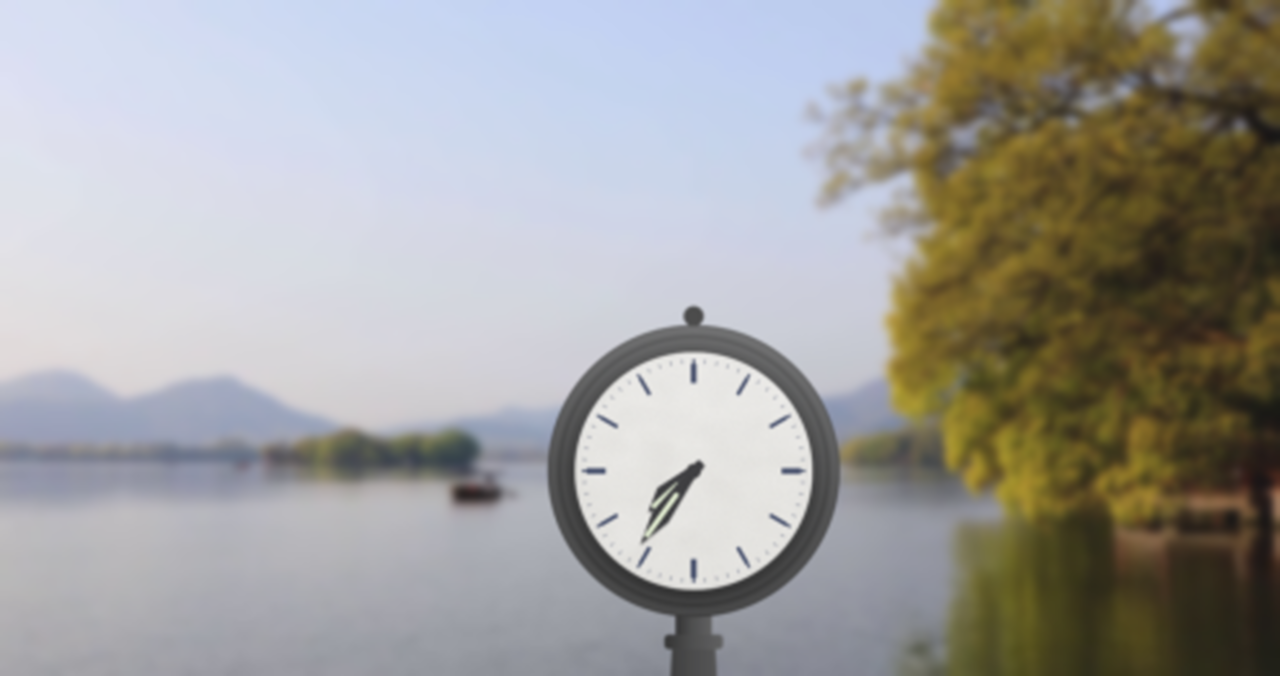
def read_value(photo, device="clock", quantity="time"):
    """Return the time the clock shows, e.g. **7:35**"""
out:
**7:36**
